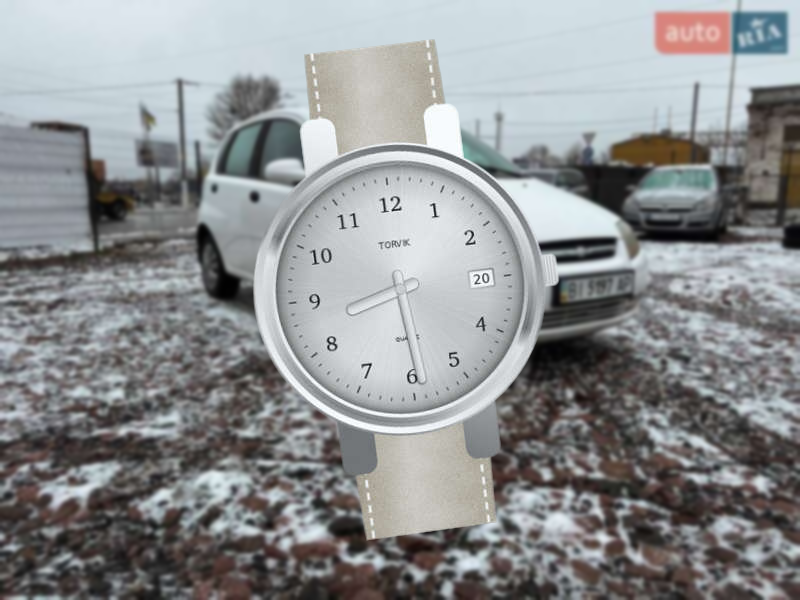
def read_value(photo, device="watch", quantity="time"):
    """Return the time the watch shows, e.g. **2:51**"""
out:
**8:29**
